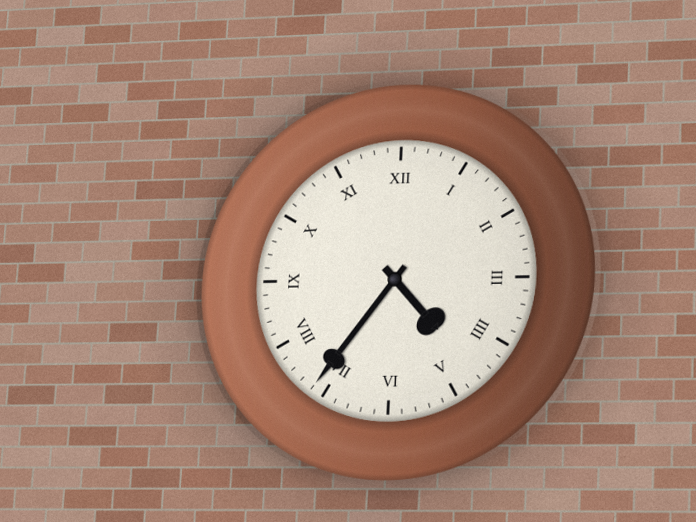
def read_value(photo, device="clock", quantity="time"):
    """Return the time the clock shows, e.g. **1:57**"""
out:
**4:36**
